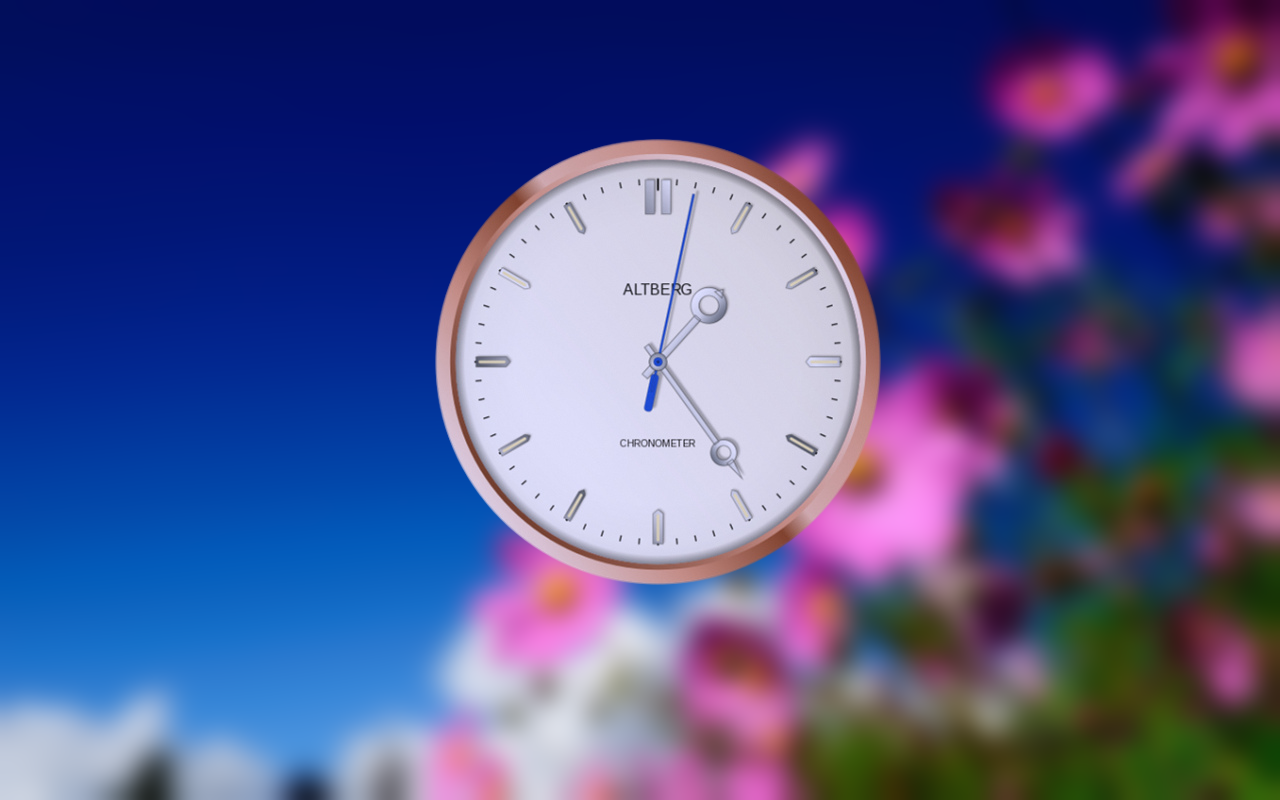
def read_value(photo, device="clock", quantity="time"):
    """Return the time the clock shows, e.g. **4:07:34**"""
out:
**1:24:02**
